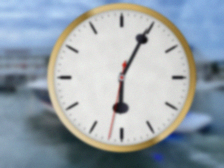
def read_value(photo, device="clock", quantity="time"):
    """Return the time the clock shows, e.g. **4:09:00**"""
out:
**6:04:32**
